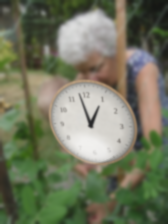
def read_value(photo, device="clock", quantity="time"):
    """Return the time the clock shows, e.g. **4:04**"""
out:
**12:58**
